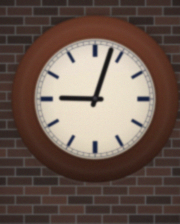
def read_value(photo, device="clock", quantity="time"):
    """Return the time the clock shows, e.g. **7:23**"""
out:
**9:03**
